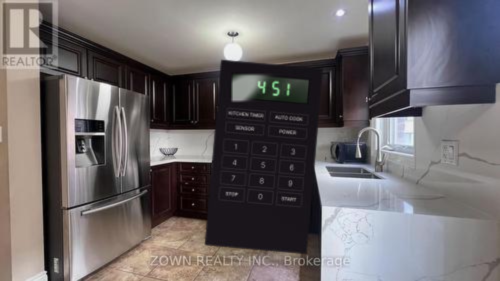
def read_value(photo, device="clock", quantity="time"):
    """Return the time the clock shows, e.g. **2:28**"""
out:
**4:51**
